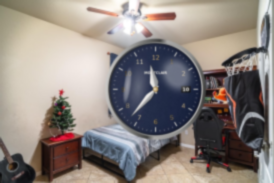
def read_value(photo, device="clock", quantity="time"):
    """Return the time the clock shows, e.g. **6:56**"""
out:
**11:37**
